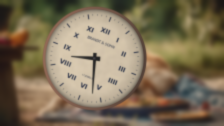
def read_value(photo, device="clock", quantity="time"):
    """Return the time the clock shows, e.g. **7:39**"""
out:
**8:27**
